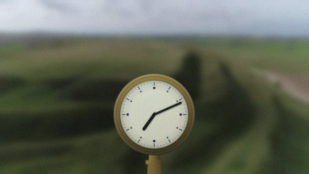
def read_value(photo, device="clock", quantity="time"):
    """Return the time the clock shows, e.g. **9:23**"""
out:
**7:11**
